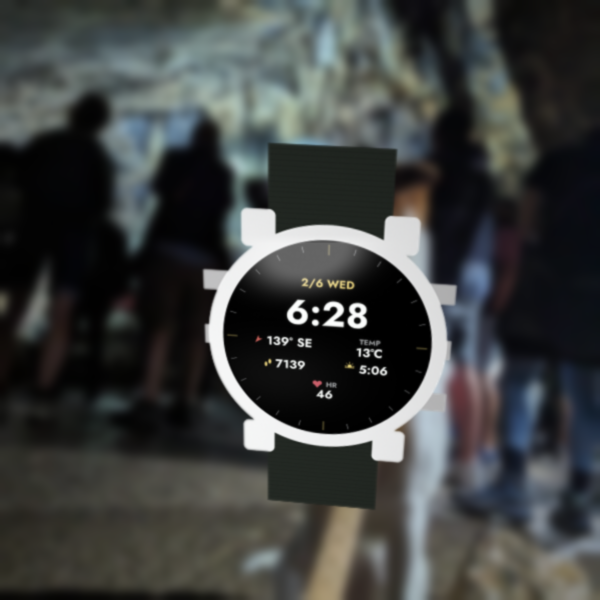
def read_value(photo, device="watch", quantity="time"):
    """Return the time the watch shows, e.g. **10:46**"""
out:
**6:28**
